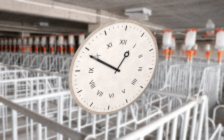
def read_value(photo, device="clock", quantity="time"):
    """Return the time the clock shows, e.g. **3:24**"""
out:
**12:49**
